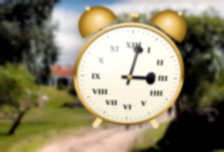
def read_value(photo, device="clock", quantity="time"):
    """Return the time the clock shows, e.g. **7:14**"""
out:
**3:02**
